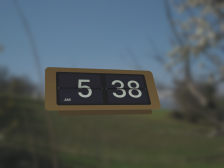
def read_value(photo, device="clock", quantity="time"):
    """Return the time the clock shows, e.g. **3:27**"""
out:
**5:38**
